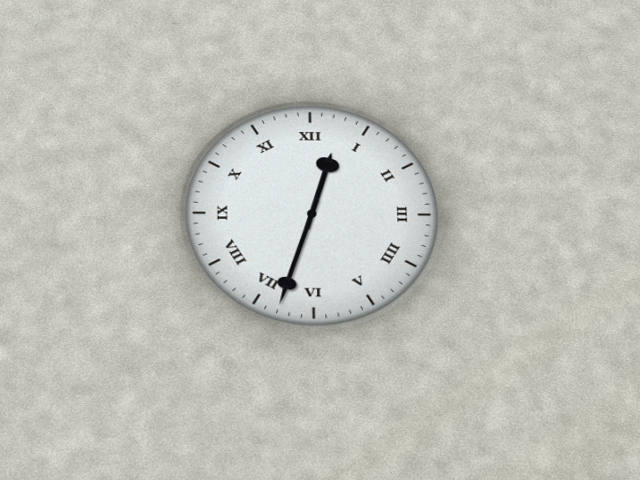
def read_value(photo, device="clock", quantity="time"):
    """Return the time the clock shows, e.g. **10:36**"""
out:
**12:33**
